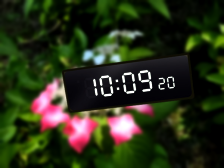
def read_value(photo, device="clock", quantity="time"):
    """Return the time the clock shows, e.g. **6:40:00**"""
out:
**10:09:20**
